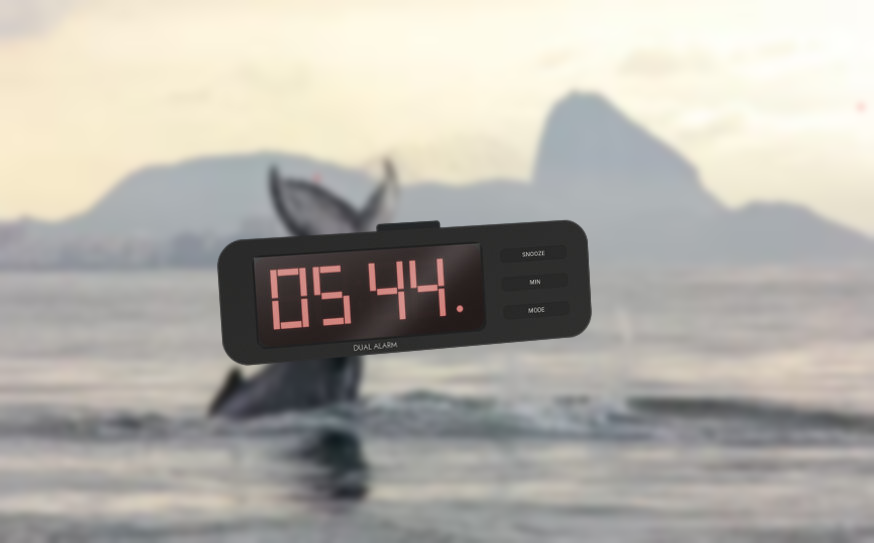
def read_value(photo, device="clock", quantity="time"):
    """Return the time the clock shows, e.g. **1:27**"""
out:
**5:44**
